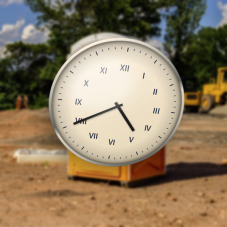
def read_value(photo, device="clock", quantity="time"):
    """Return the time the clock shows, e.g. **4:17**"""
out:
**4:40**
